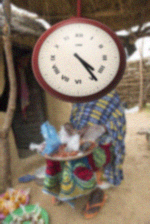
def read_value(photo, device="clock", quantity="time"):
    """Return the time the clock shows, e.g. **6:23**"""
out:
**4:24**
